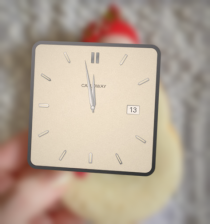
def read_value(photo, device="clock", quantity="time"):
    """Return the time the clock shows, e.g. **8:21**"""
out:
**11:58**
